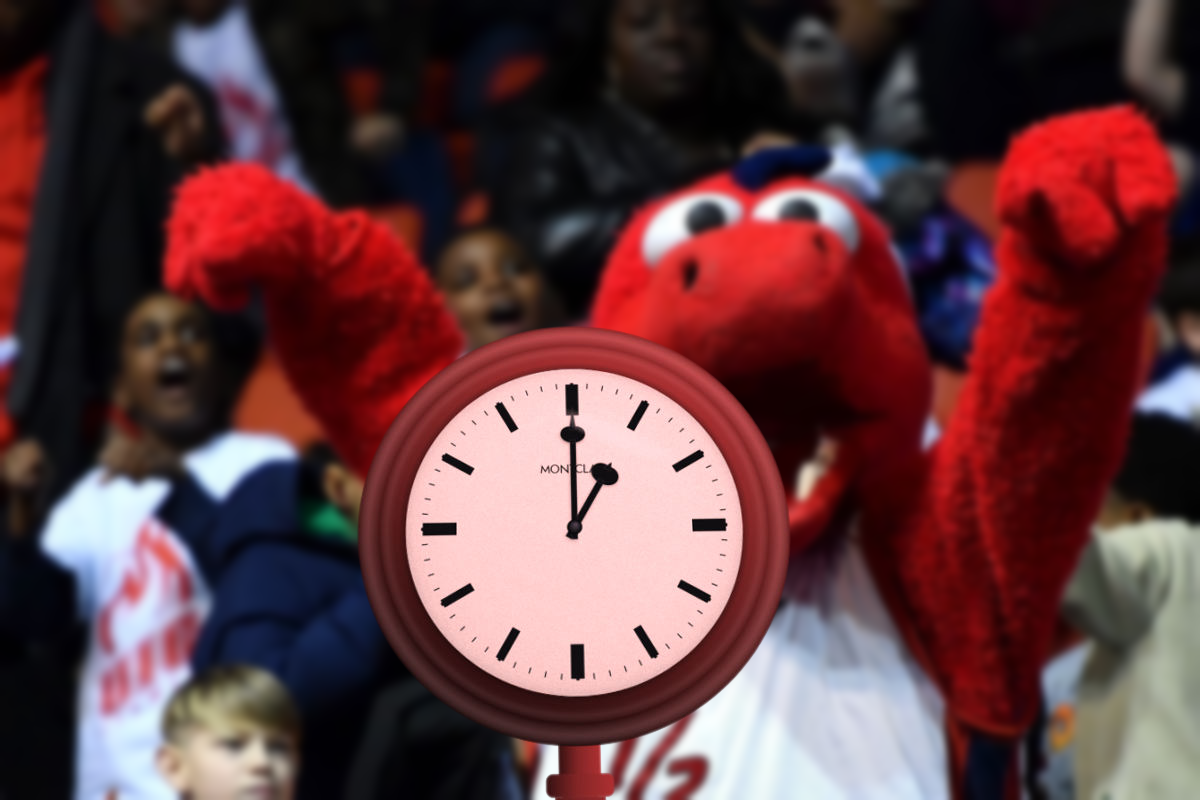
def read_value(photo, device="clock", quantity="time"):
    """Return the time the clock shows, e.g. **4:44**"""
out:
**1:00**
